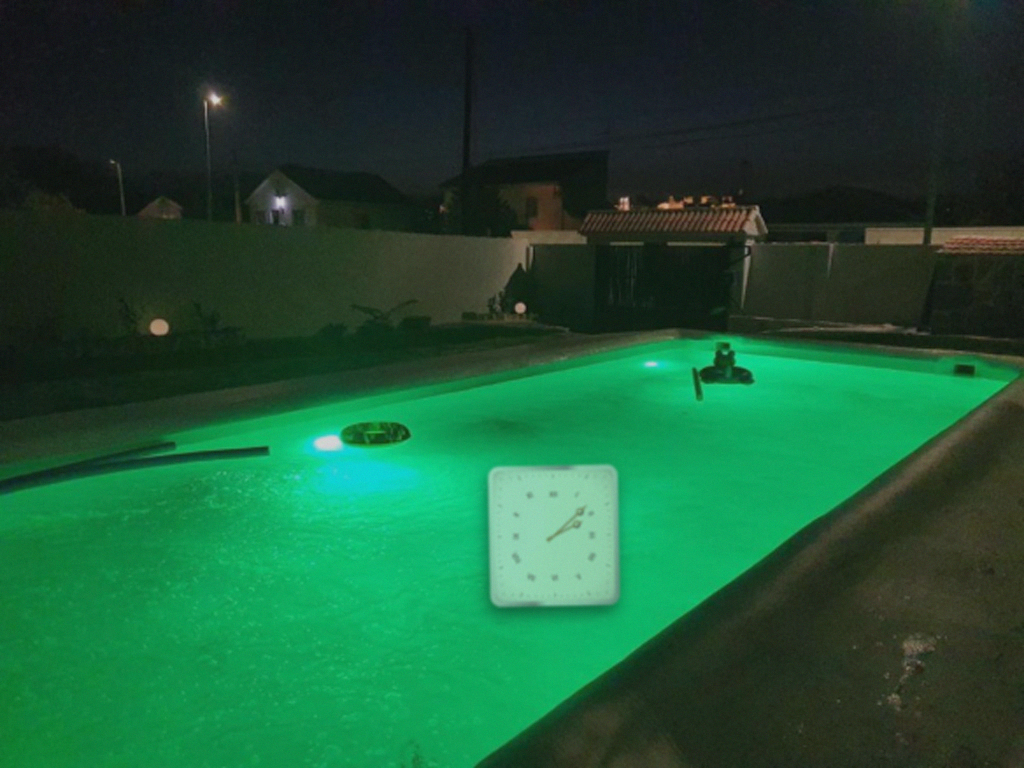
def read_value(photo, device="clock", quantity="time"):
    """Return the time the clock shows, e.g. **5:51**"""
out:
**2:08**
